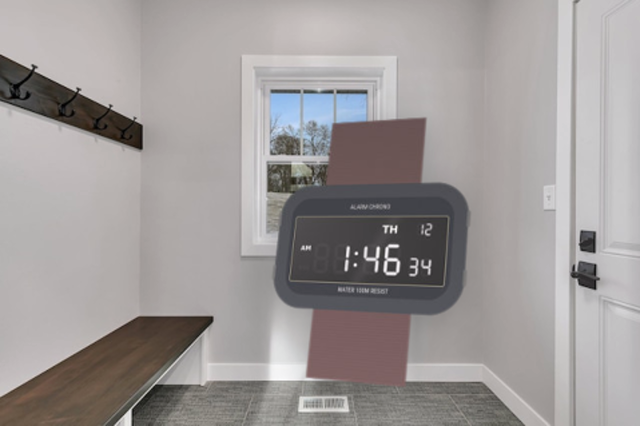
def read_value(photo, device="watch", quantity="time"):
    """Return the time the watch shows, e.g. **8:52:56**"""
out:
**1:46:34**
